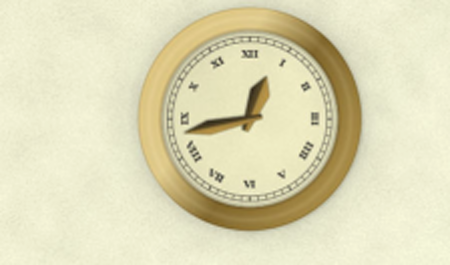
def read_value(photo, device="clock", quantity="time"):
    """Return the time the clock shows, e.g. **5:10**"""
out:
**12:43**
